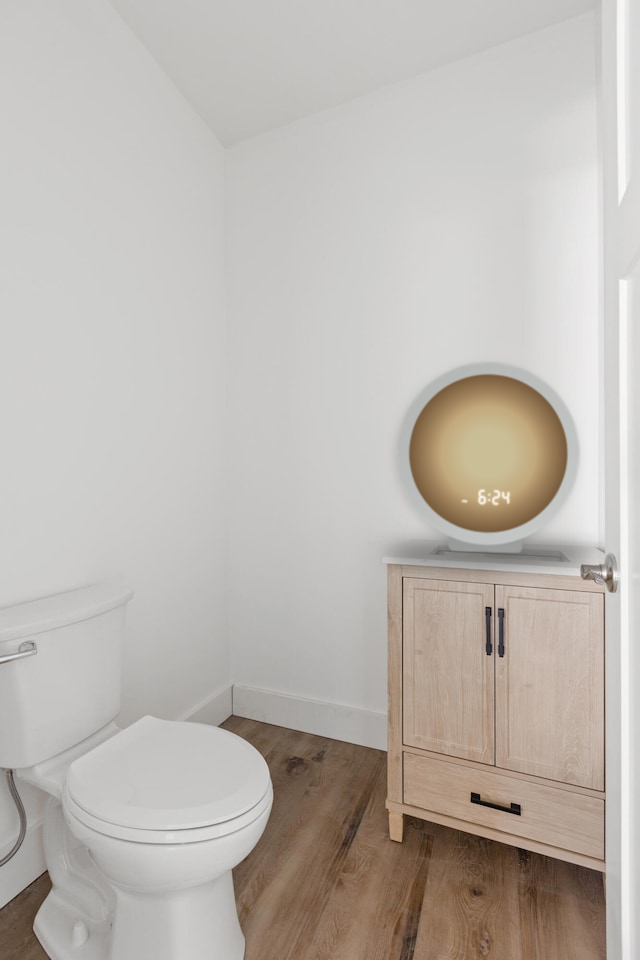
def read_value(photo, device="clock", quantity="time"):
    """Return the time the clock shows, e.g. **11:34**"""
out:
**6:24**
